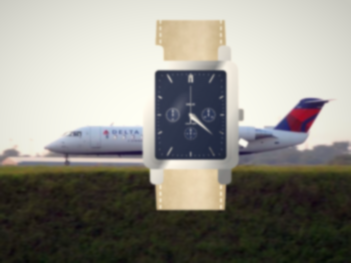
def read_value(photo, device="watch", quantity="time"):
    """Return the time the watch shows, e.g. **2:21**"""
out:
**4:22**
